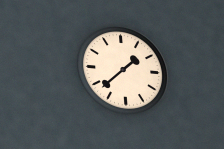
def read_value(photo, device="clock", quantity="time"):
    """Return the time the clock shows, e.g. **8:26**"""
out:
**1:38**
